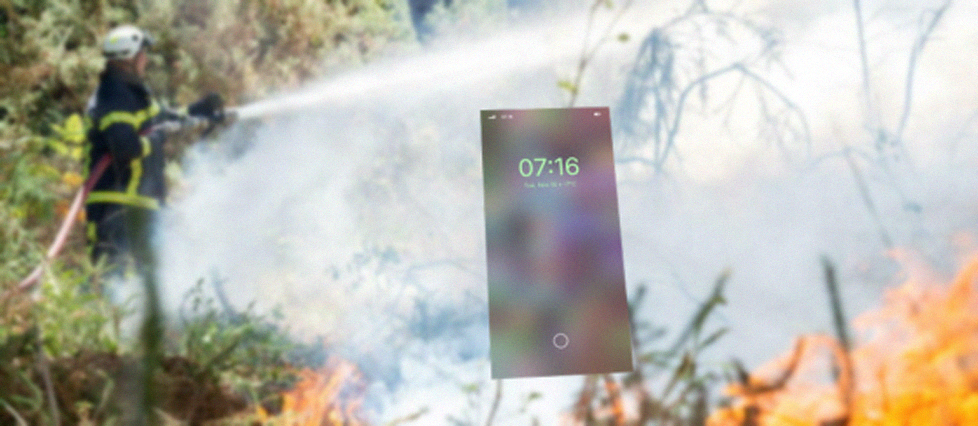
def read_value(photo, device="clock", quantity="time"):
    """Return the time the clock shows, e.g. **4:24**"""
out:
**7:16**
